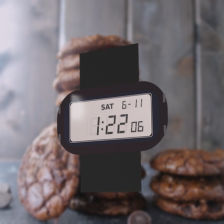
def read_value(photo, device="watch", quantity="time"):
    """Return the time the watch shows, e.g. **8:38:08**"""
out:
**1:22:06**
